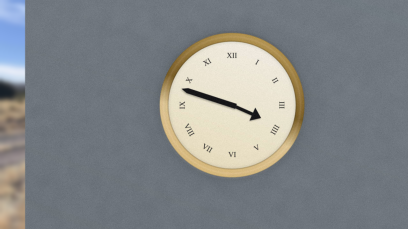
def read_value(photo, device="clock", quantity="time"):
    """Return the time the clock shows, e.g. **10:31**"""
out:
**3:48**
